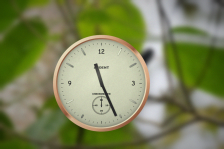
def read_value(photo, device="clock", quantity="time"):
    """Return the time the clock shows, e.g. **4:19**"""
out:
**11:26**
